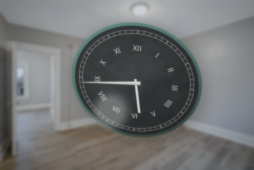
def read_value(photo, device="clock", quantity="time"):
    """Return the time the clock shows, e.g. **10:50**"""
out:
**5:44**
